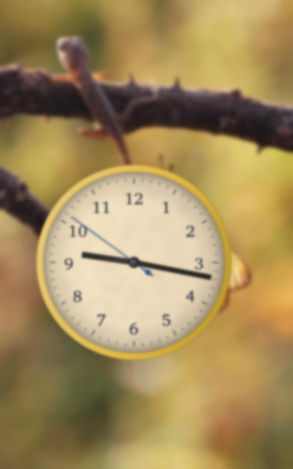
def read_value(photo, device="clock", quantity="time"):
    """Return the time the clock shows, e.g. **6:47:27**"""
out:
**9:16:51**
